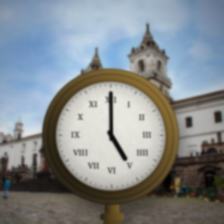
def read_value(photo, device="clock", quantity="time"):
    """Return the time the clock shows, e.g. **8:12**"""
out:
**5:00**
